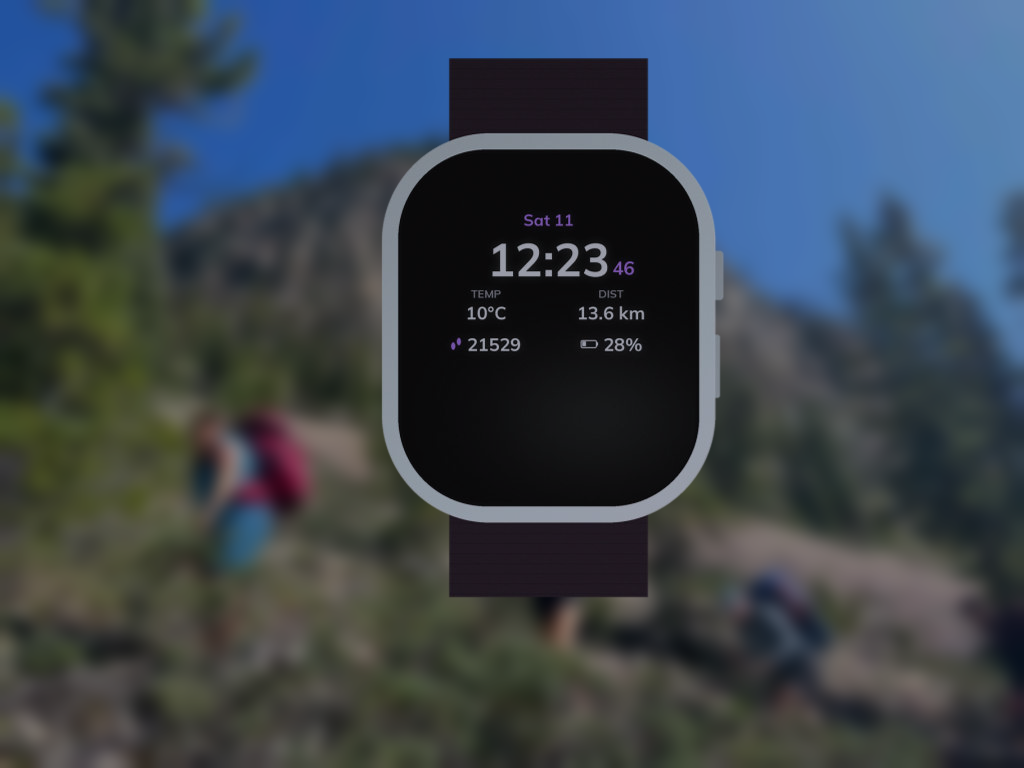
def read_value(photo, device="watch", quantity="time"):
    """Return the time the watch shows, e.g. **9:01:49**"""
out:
**12:23:46**
